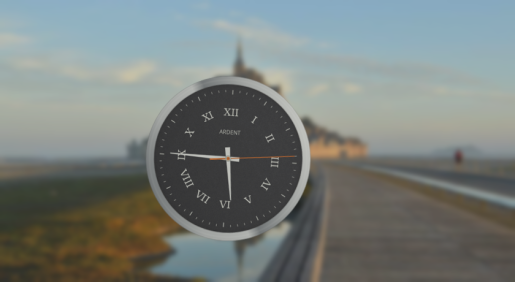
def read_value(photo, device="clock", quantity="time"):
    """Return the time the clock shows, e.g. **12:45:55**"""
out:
**5:45:14**
